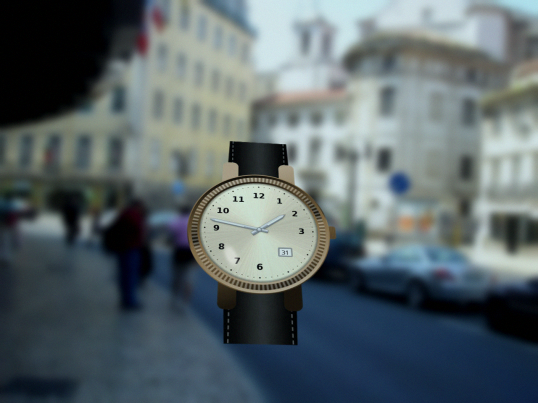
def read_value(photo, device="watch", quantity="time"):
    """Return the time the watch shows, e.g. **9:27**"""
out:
**1:47**
